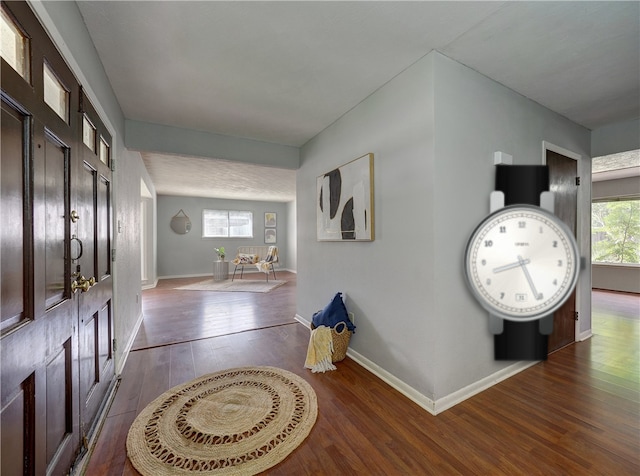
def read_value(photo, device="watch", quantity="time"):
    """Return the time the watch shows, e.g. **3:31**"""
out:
**8:26**
